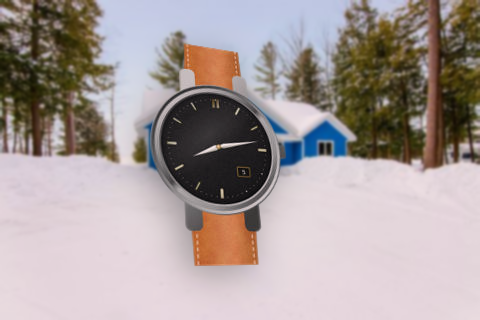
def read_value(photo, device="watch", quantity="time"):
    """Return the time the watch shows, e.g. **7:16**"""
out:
**8:13**
